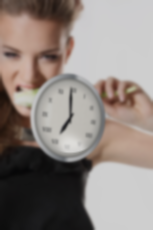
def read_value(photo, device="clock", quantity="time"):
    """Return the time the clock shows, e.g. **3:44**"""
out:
**6:59**
